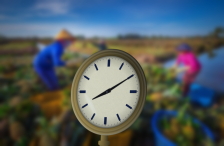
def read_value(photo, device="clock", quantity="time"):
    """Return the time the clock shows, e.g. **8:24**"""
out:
**8:10**
